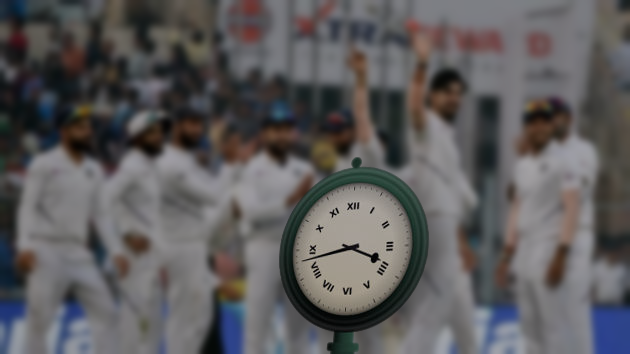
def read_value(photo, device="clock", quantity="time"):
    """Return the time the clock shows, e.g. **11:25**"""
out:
**3:43**
